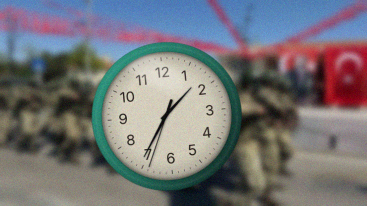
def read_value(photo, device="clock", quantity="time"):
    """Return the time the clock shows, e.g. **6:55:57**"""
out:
**1:35:34**
